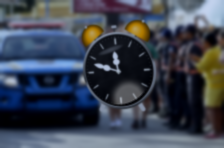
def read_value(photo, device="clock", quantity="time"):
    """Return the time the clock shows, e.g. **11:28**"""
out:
**11:48**
